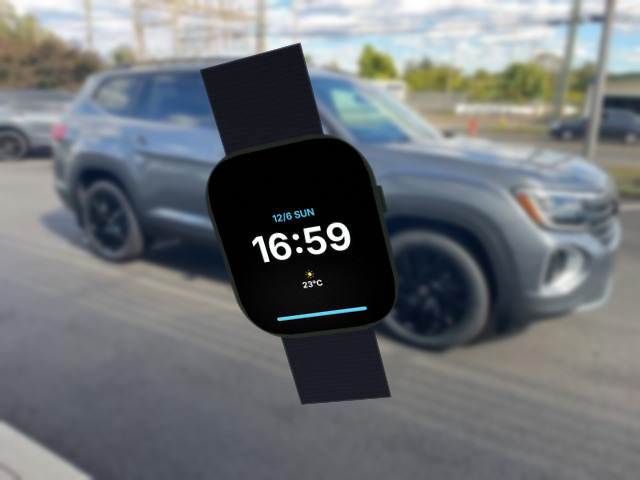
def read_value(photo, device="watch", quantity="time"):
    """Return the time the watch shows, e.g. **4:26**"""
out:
**16:59**
